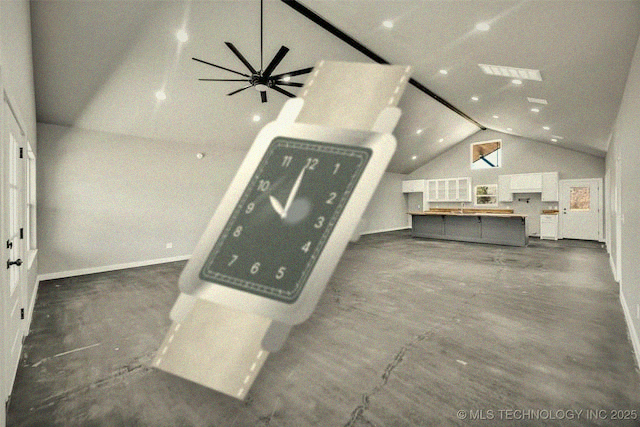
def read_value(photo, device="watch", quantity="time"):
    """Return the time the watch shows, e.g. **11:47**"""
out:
**9:59**
